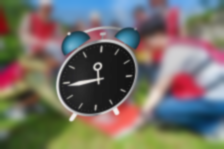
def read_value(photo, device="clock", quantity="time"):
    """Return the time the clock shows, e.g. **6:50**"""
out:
**11:44**
